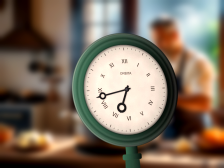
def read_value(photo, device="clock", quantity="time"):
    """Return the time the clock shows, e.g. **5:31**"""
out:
**6:43**
